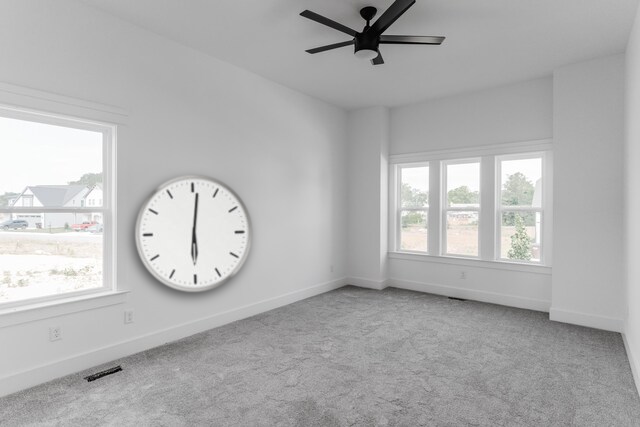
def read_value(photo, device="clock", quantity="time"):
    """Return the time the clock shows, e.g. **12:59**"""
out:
**6:01**
